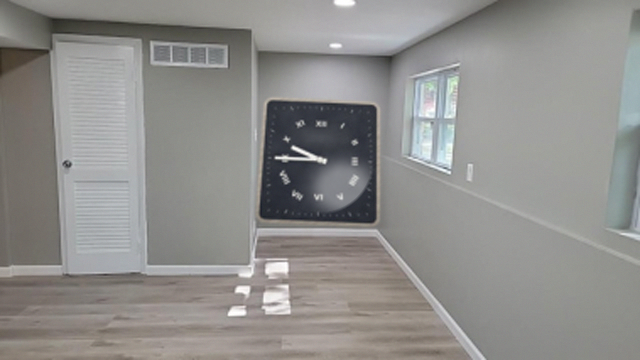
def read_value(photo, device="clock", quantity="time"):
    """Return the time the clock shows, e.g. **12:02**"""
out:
**9:45**
